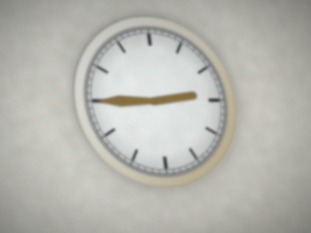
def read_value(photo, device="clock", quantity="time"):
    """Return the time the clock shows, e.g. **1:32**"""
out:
**2:45**
